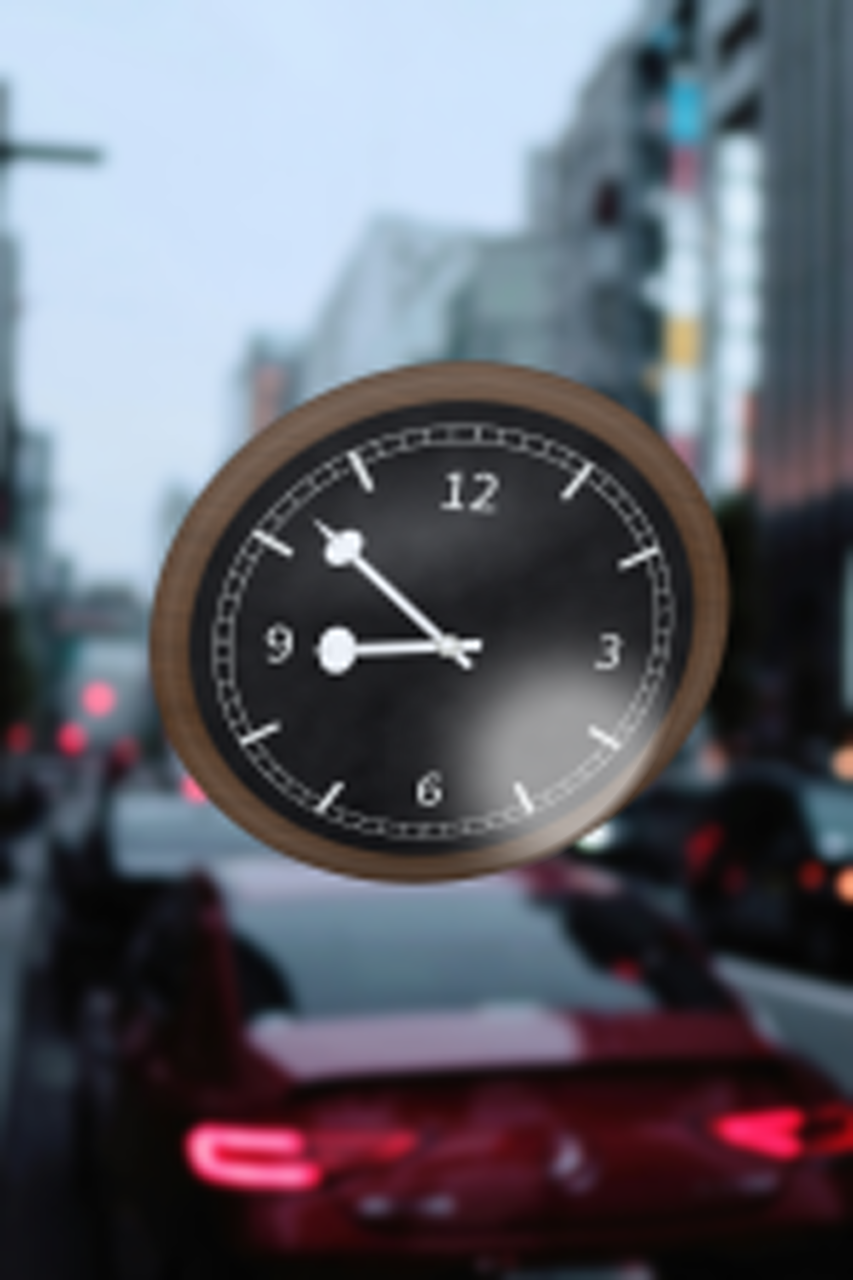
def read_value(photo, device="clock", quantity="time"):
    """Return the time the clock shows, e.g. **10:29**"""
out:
**8:52**
